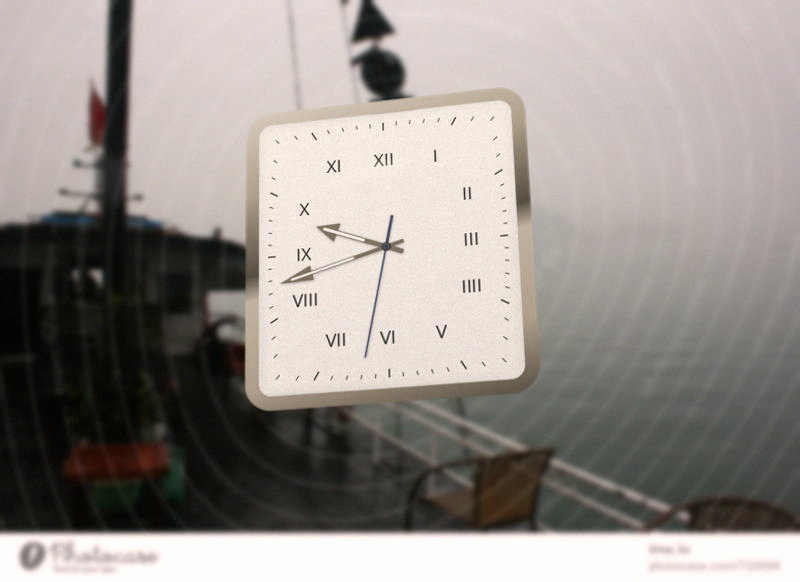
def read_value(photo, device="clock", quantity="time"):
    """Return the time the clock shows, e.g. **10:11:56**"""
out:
**9:42:32**
